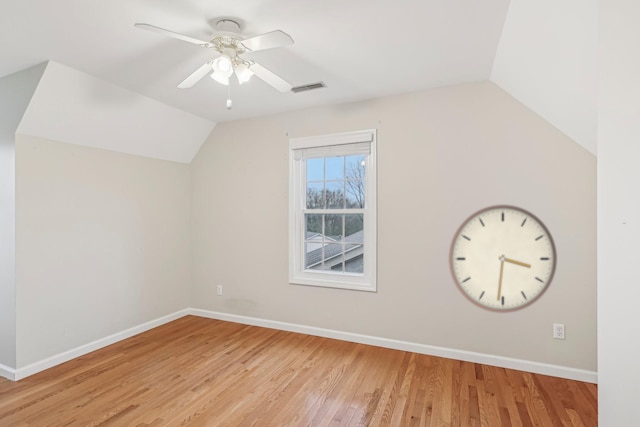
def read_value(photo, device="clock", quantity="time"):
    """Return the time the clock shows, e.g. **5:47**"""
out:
**3:31**
